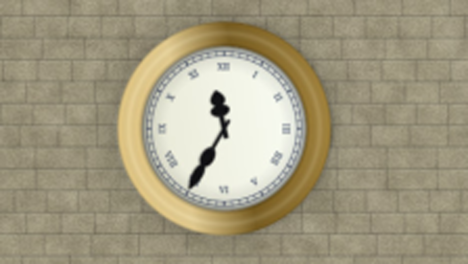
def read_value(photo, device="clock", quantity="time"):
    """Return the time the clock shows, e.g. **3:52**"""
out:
**11:35**
